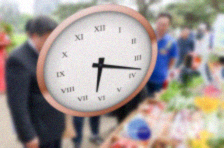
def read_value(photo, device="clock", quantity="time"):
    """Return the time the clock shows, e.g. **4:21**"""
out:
**6:18**
